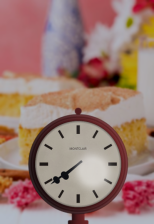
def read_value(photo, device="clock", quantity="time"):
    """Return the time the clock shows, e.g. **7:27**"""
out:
**7:39**
